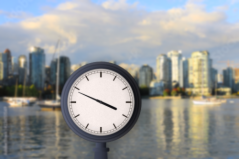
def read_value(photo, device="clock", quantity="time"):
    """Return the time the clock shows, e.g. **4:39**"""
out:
**3:49**
